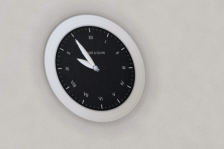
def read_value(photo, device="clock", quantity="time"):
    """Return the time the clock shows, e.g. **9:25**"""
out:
**9:55**
